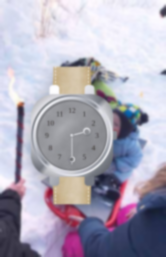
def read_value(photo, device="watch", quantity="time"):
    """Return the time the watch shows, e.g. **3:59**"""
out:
**2:30**
